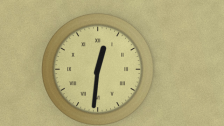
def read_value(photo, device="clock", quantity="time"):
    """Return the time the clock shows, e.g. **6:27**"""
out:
**12:31**
